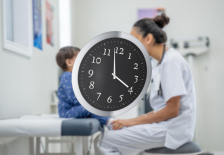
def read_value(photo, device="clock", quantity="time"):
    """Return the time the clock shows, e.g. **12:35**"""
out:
**3:58**
